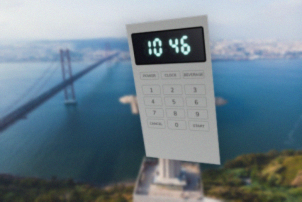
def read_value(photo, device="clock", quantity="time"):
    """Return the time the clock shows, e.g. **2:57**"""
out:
**10:46**
